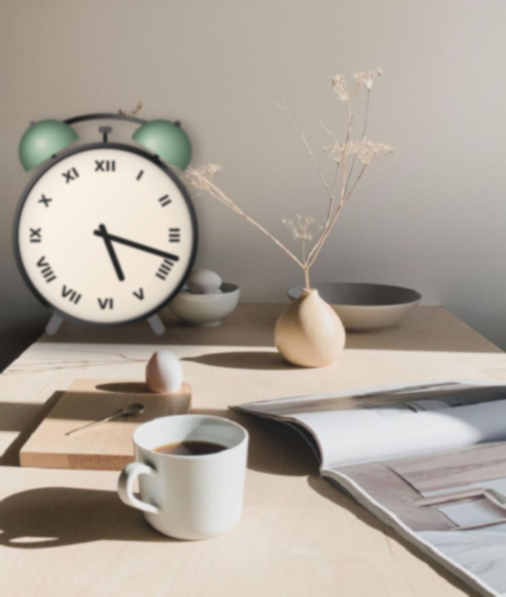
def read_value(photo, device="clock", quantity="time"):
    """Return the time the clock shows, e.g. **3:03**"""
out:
**5:18**
